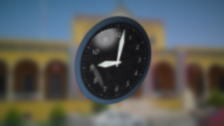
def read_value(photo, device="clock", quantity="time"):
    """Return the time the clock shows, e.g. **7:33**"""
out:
**9:02**
